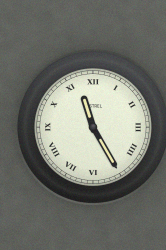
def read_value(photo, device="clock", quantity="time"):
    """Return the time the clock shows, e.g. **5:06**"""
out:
**11:25**
